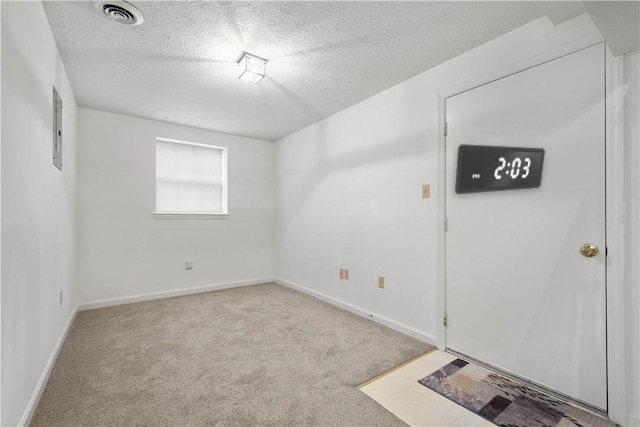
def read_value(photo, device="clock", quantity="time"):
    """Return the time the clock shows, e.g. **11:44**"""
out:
**2:03**
